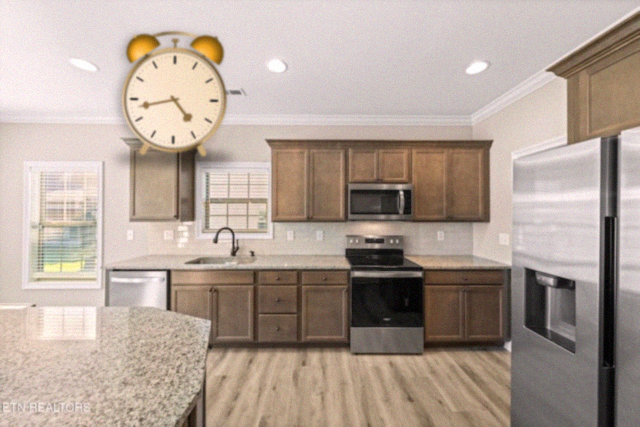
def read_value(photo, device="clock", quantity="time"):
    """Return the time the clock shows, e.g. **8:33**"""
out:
**4:43**
